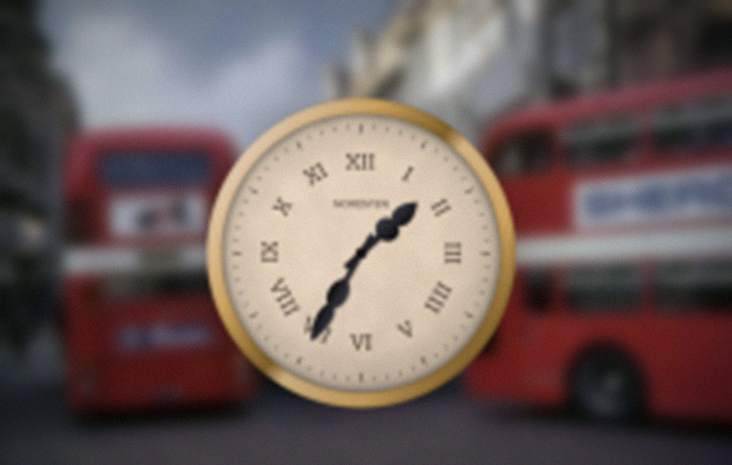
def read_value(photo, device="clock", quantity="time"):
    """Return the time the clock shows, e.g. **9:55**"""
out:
**1:35**
